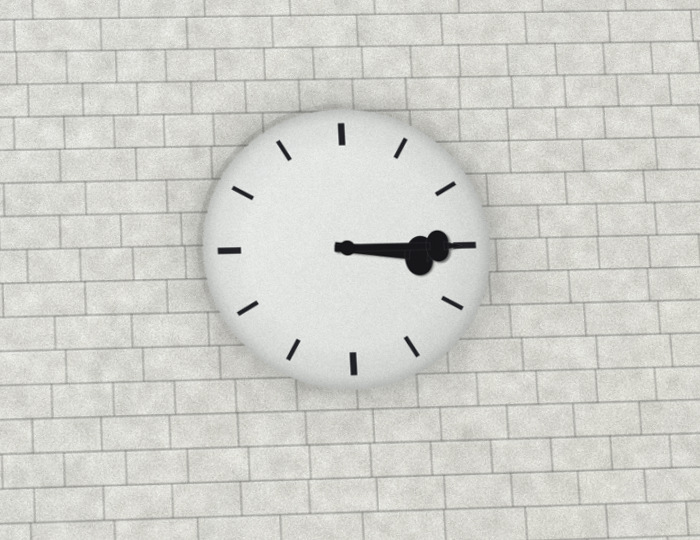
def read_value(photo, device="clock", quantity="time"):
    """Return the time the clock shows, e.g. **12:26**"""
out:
**3:15**
